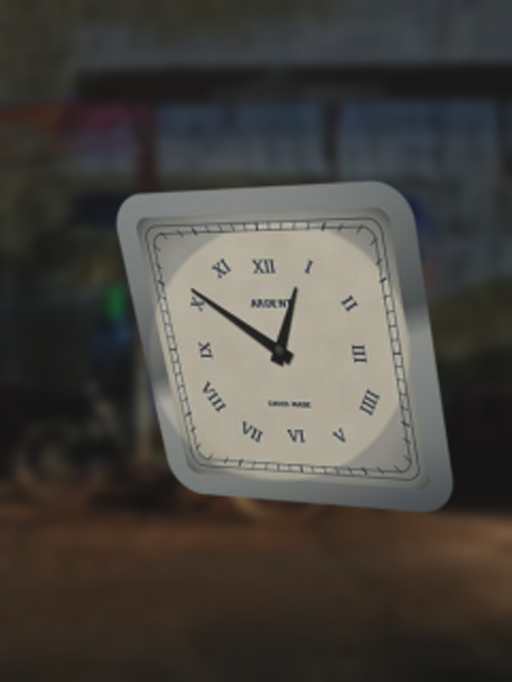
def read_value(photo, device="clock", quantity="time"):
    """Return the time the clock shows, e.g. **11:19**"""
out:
**12:51**
